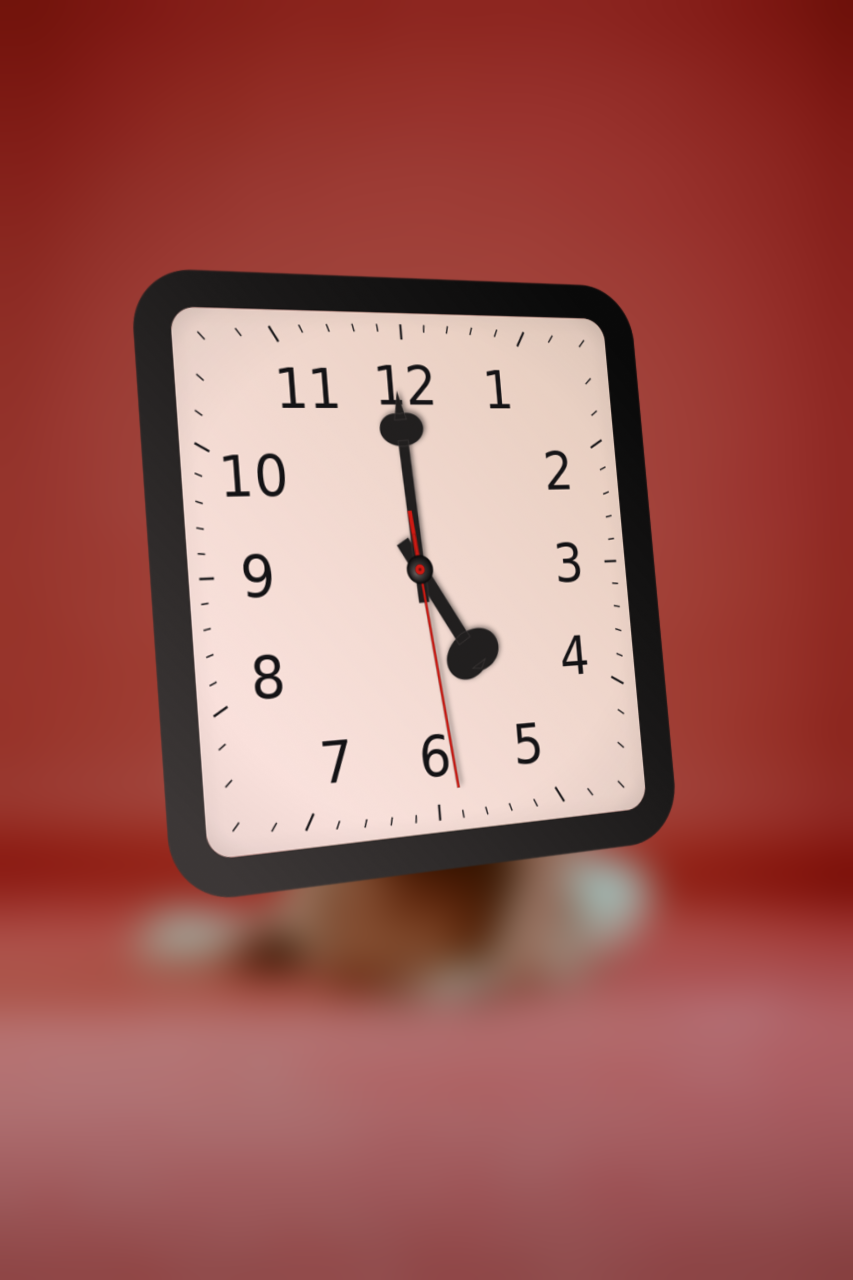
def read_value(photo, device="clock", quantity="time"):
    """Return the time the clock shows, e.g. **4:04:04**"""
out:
**4:59:29**
